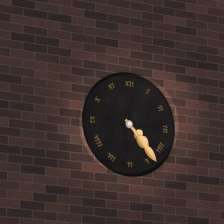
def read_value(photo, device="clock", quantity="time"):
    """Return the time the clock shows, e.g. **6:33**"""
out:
**4:23**
